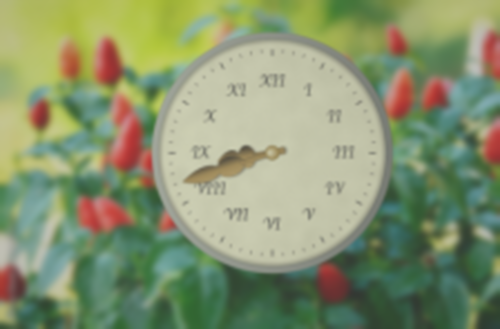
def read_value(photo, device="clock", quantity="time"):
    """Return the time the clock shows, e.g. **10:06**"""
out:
**8:42**
